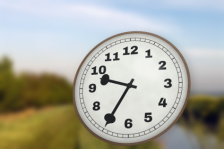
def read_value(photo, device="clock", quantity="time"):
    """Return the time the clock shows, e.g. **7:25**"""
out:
**9:35**
